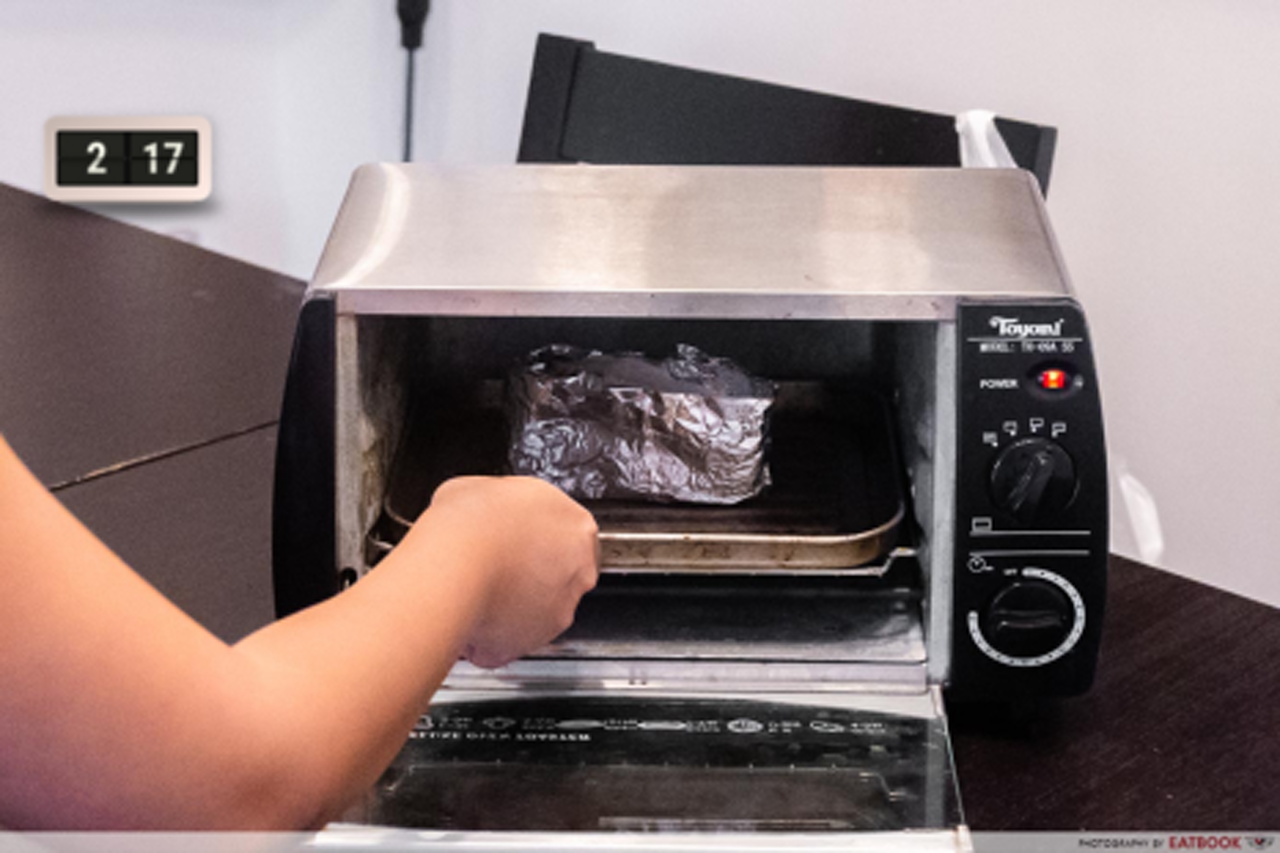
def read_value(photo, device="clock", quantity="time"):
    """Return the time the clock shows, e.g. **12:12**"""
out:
**2:17**
